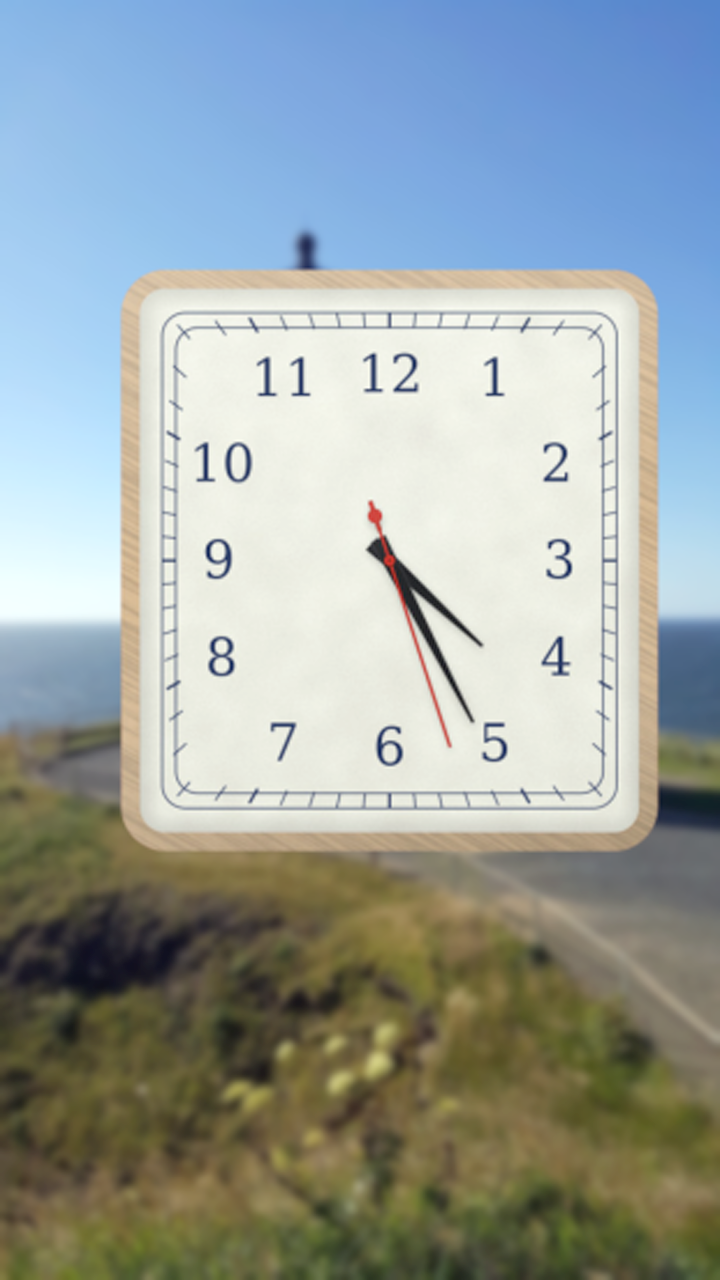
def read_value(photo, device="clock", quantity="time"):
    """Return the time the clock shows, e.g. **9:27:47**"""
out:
**4:25:27**
